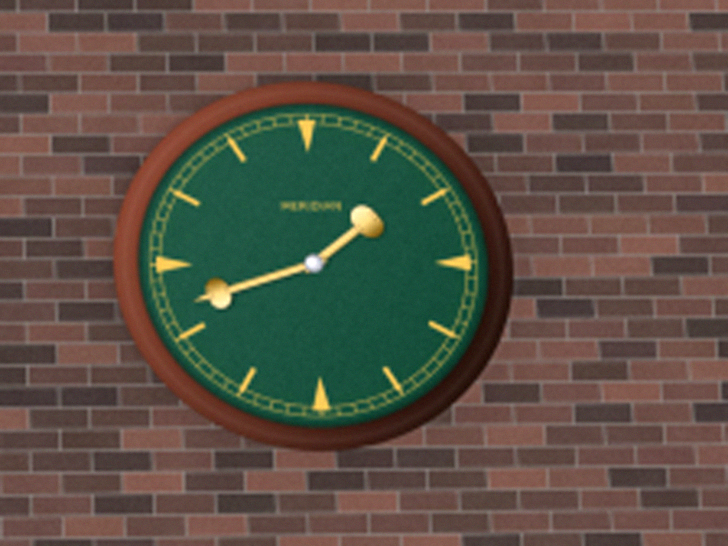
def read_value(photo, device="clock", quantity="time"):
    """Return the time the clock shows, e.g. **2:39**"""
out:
**1:42**
